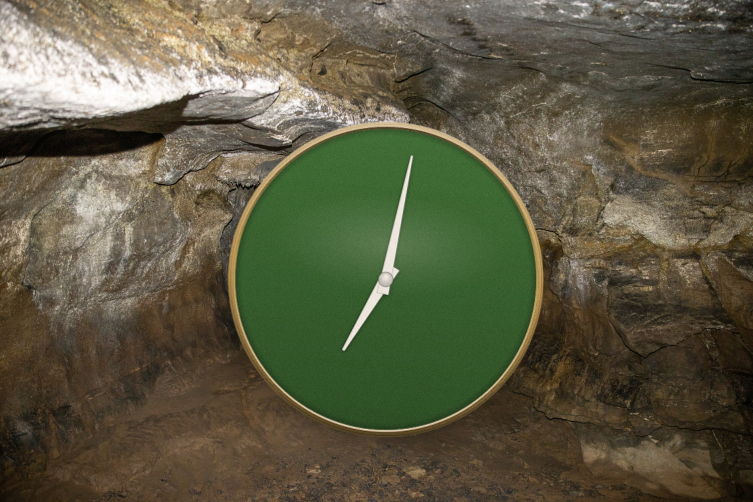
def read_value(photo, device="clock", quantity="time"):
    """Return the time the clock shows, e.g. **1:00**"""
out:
**7:02**
